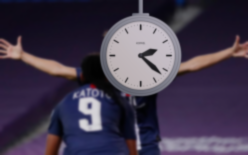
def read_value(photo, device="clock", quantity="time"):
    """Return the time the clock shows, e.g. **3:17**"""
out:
**2:22**
